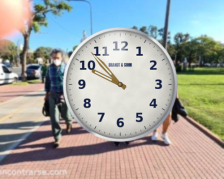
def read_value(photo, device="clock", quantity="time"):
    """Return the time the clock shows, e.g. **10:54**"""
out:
**9:53**
